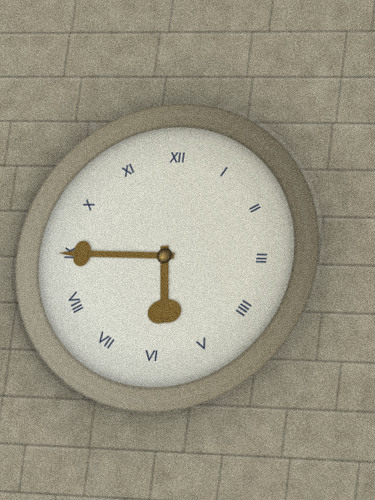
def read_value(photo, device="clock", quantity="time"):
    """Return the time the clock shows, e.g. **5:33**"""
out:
**5:45**
